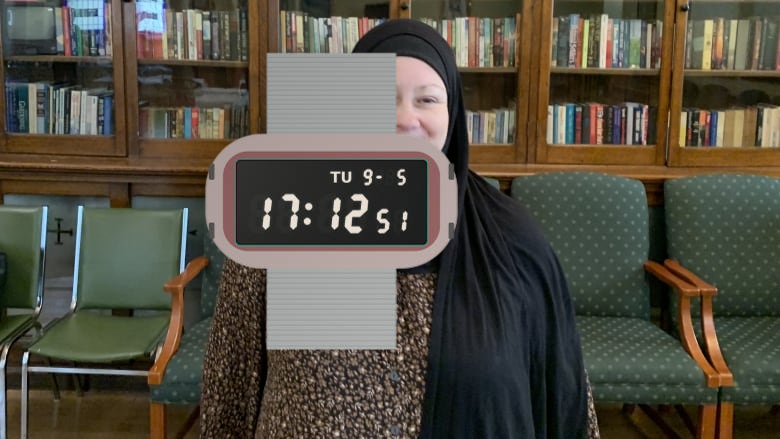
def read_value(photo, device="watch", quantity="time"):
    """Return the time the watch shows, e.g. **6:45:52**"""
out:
**17:12:51**
